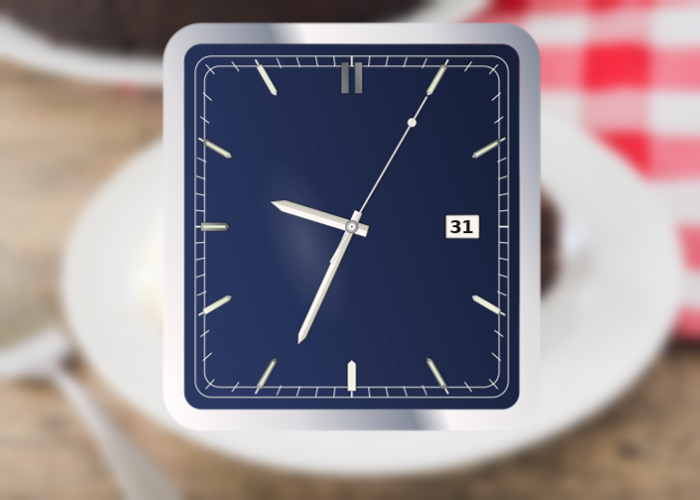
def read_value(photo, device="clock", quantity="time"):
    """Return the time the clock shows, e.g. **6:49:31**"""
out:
**9:34:05**
